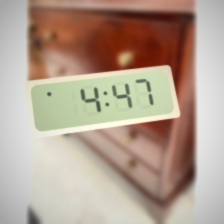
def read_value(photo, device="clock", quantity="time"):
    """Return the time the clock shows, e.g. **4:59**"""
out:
**4:47**
